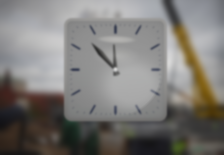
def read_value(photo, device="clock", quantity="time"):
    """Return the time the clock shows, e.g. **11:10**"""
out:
**11:53**
